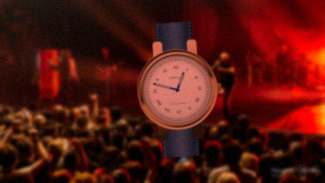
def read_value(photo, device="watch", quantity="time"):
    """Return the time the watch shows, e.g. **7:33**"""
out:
**12:48**
